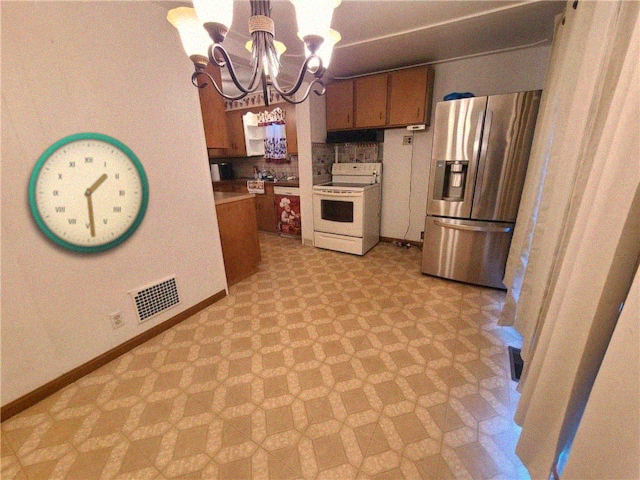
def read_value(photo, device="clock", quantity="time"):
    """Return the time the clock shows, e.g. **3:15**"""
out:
**1:29**
